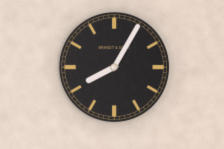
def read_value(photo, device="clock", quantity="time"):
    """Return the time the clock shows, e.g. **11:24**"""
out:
**8:05**
